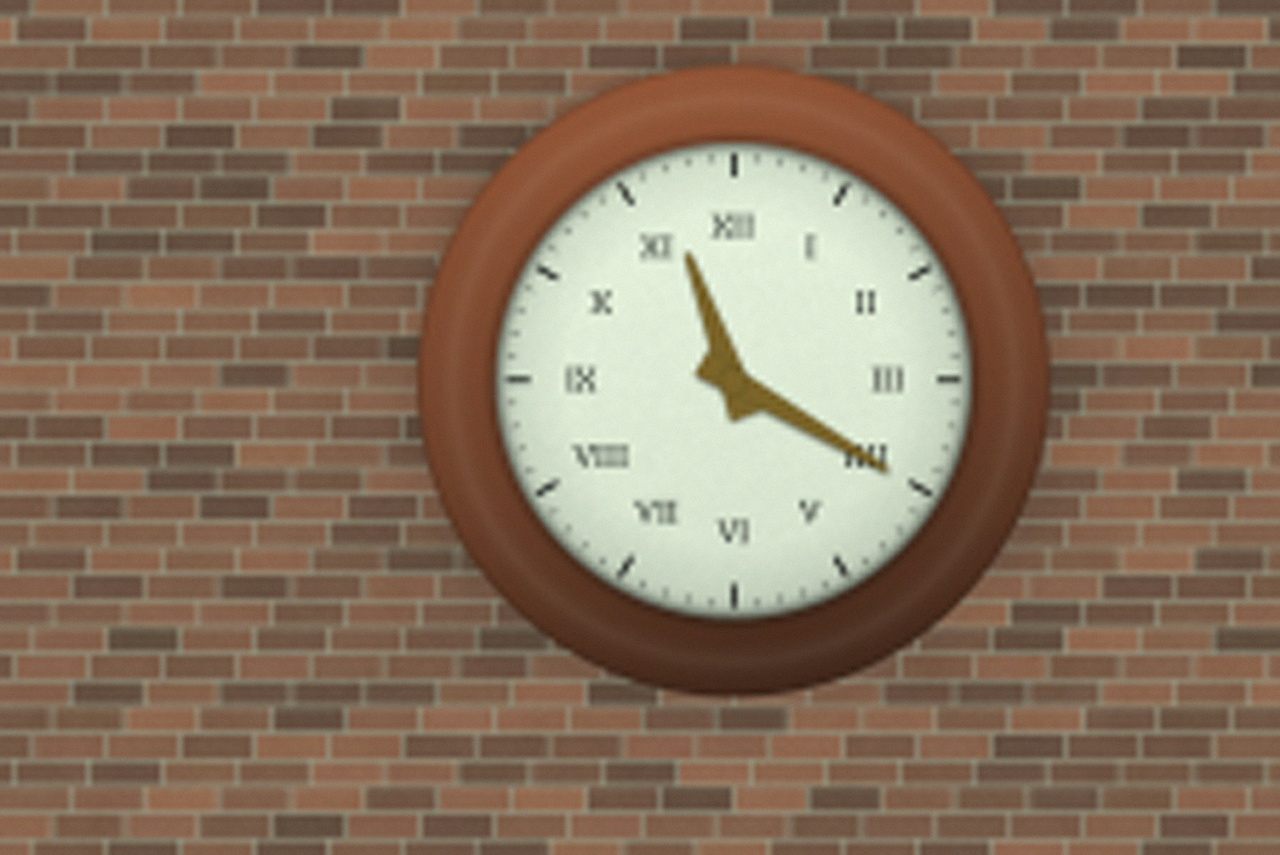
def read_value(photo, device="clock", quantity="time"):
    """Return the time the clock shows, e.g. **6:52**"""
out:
**11:20**
